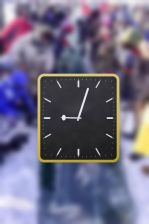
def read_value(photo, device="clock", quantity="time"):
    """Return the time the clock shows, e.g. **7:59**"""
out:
**9:03**
